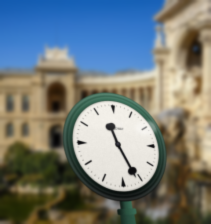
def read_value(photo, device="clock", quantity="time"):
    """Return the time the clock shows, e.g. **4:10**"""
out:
**11:26**
